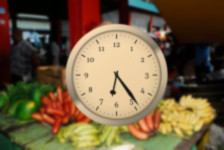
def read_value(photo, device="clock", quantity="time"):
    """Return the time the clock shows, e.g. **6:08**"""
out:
**6:24**
